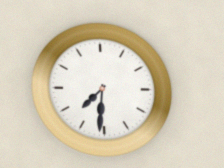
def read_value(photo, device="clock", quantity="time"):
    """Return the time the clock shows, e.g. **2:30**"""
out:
**7:31**
